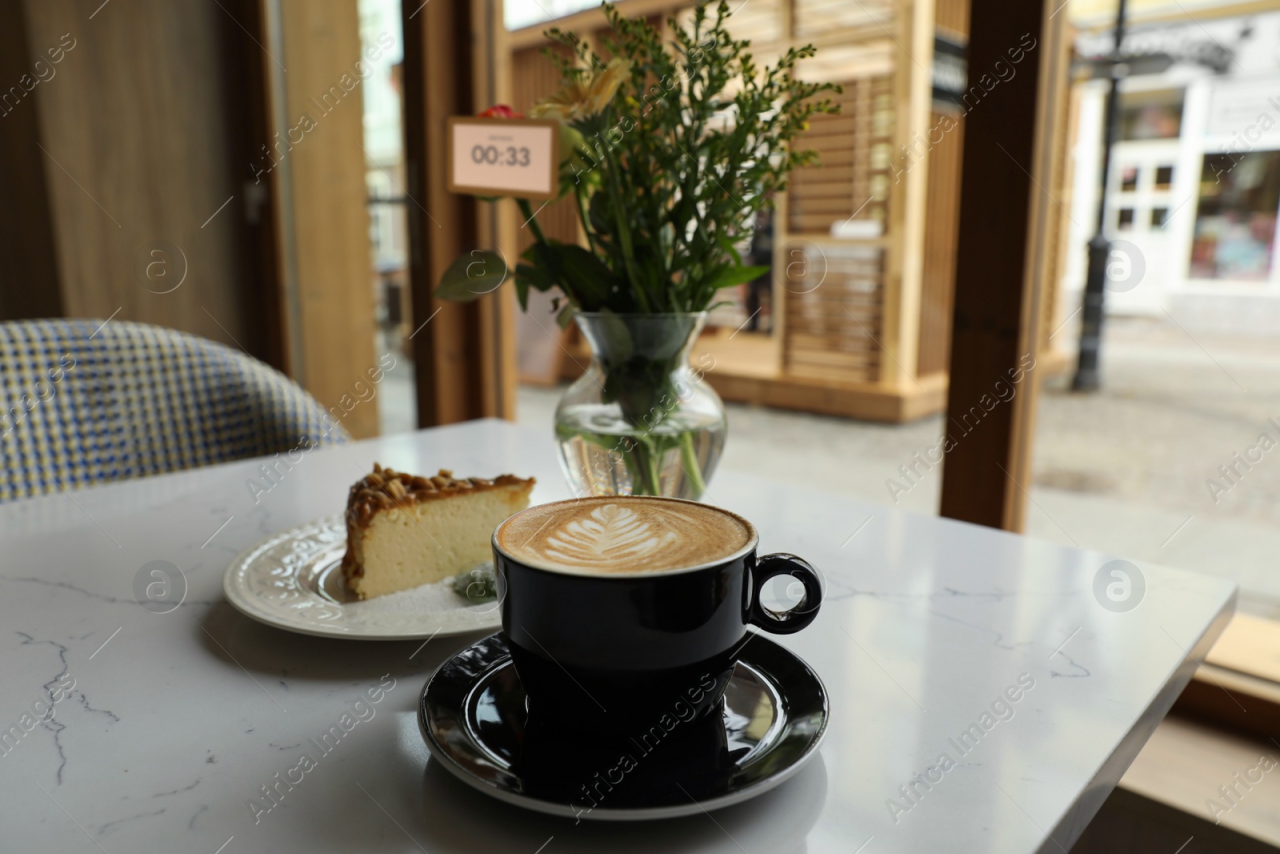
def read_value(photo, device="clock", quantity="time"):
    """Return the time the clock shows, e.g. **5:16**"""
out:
**0:33**
